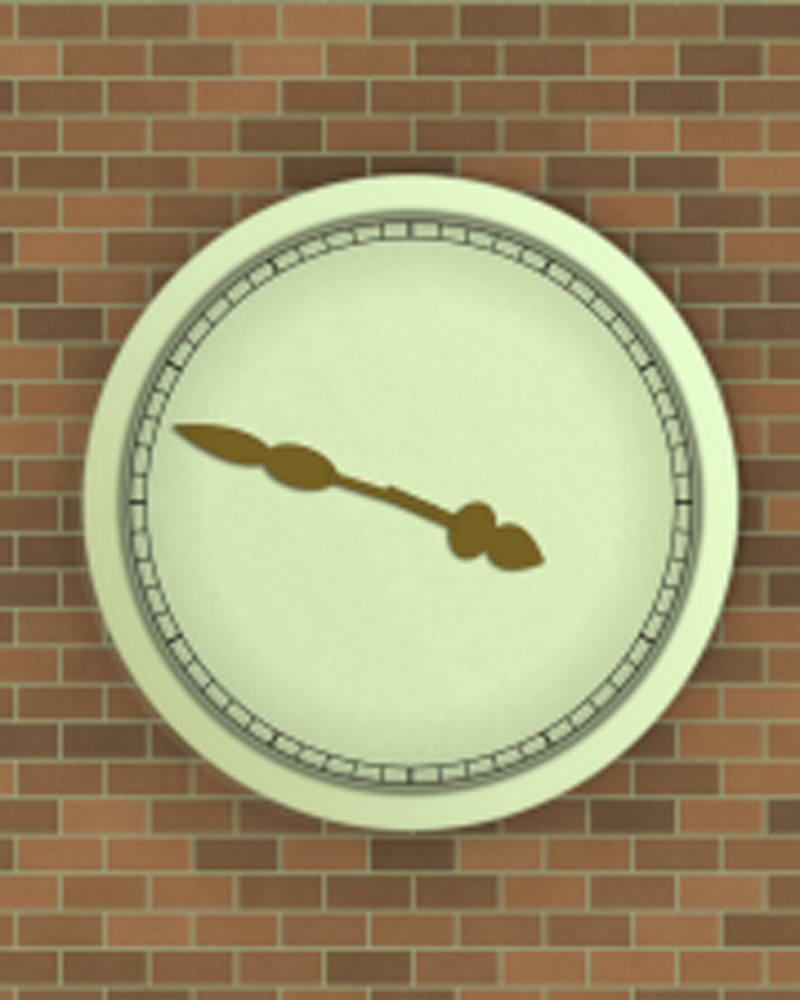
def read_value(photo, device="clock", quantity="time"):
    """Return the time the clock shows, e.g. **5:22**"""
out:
**3:48**
